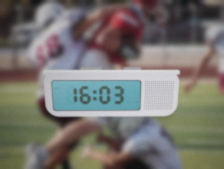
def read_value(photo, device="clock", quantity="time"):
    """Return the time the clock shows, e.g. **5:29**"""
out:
**16:03**
